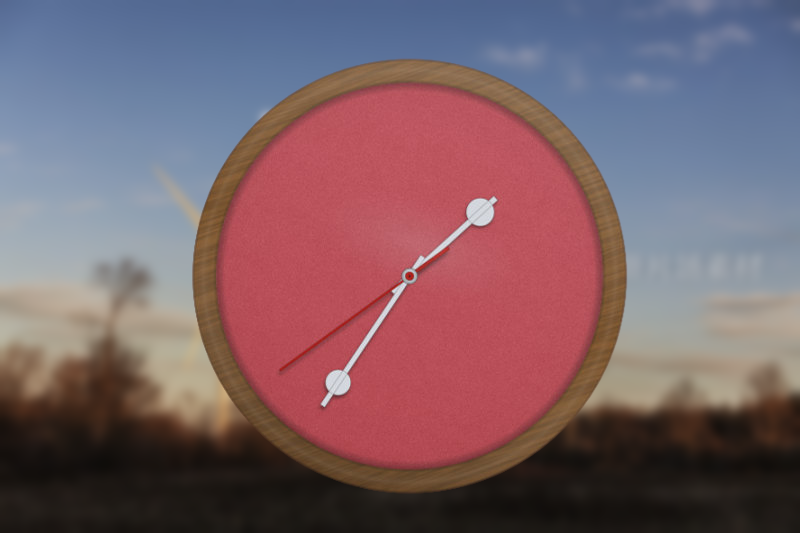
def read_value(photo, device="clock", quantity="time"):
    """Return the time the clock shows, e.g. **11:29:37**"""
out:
**1:35:39**
